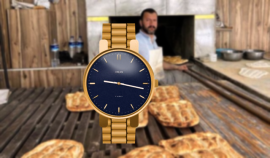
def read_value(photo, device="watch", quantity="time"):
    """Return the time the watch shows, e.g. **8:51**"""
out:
**9:17**
